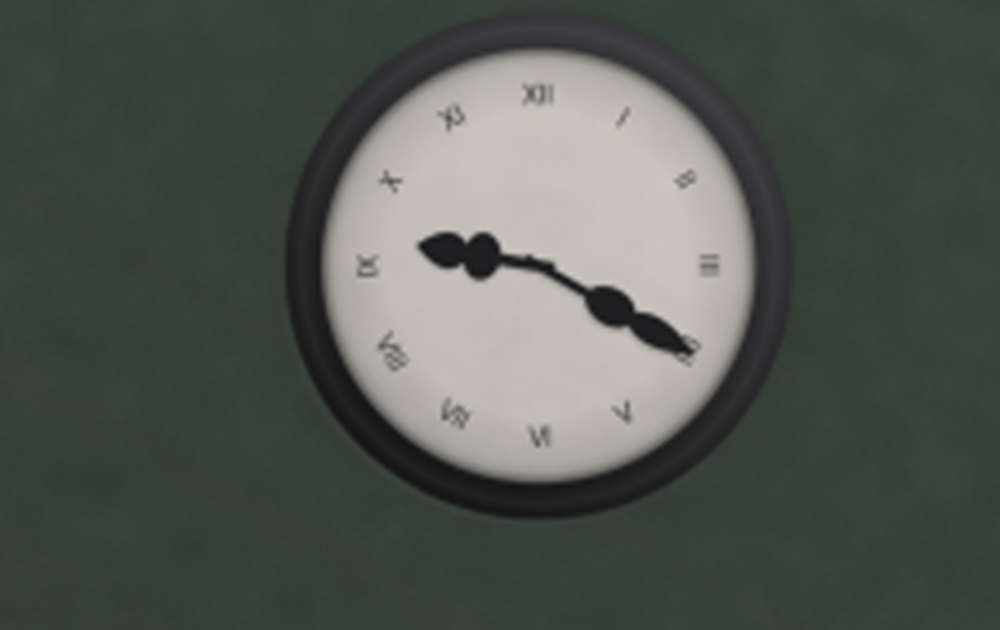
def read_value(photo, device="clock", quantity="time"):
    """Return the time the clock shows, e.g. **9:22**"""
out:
**9:20**
